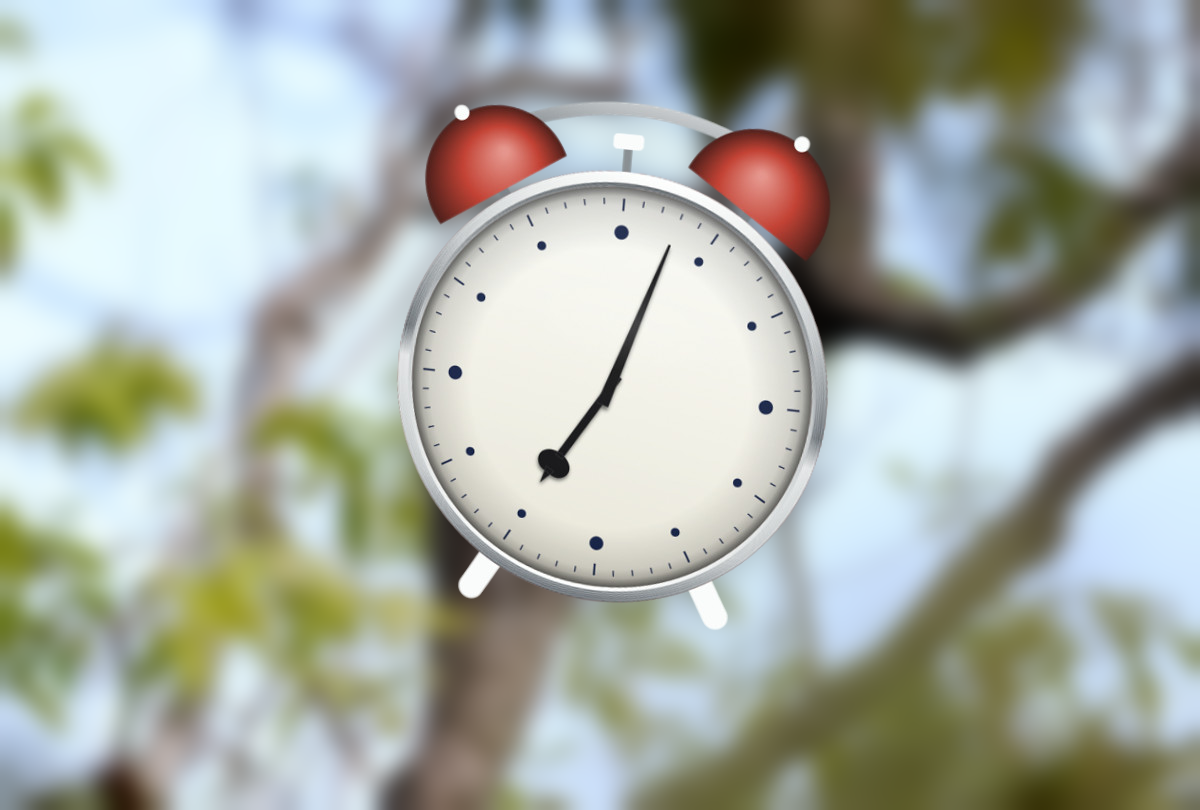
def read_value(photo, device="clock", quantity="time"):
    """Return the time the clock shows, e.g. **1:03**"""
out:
**7:03**
